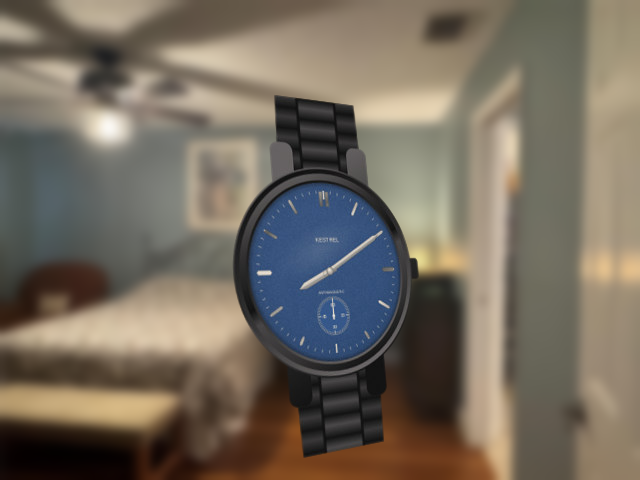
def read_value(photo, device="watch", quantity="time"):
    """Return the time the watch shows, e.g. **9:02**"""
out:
**8:10**
